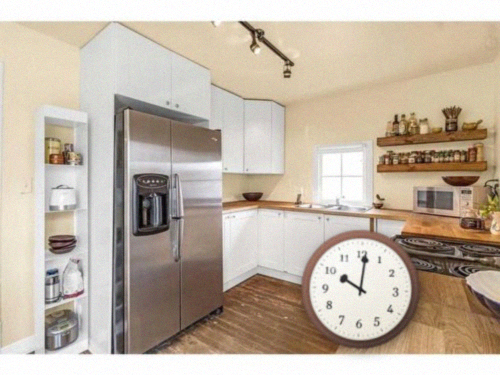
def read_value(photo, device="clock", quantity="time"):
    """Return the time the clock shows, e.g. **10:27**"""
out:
**10:01**
